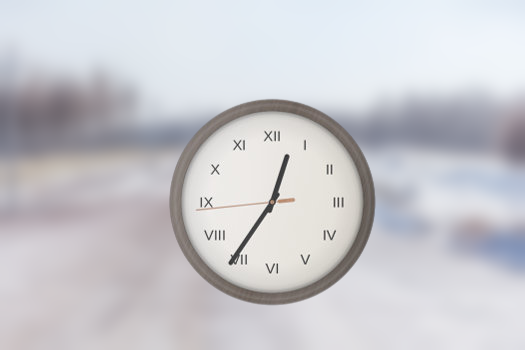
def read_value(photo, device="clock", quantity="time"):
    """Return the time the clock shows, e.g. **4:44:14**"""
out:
**12:35:44**
